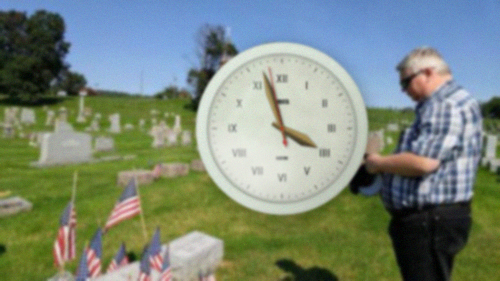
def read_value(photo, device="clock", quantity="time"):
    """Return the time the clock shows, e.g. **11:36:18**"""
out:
**3:56:58**
